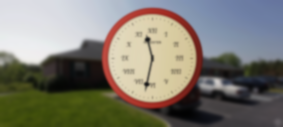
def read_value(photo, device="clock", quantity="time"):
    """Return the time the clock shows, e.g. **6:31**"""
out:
**11:32**
